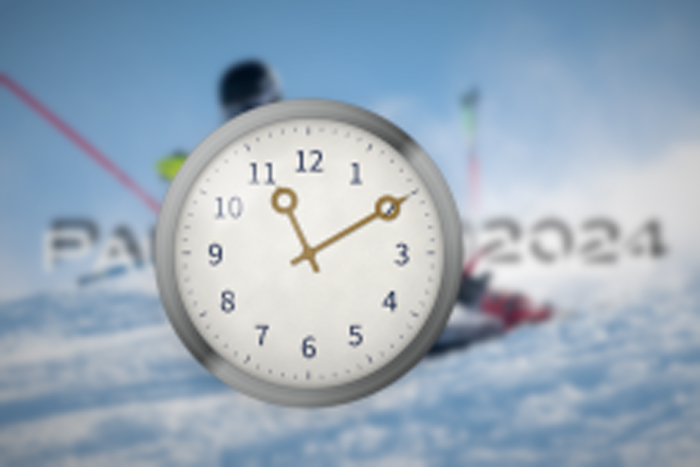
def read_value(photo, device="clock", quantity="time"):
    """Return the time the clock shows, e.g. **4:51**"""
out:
**11:10**
